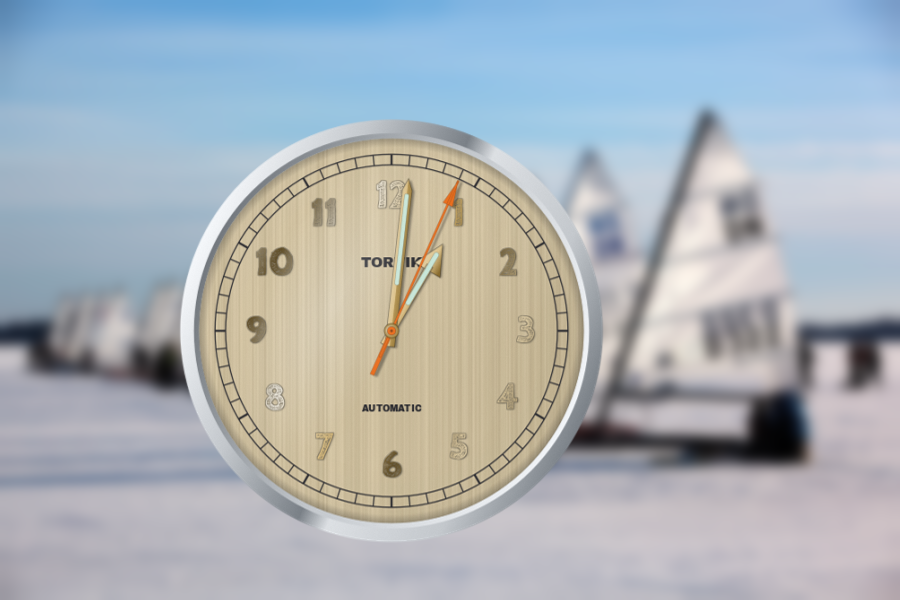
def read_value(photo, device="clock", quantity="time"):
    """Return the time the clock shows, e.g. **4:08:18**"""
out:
**1:01:04**
